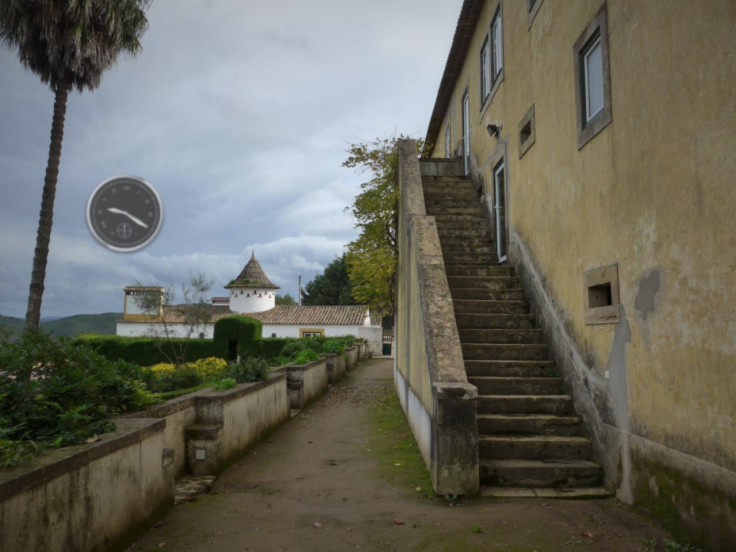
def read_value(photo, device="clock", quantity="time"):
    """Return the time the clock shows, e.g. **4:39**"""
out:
**9:20**
